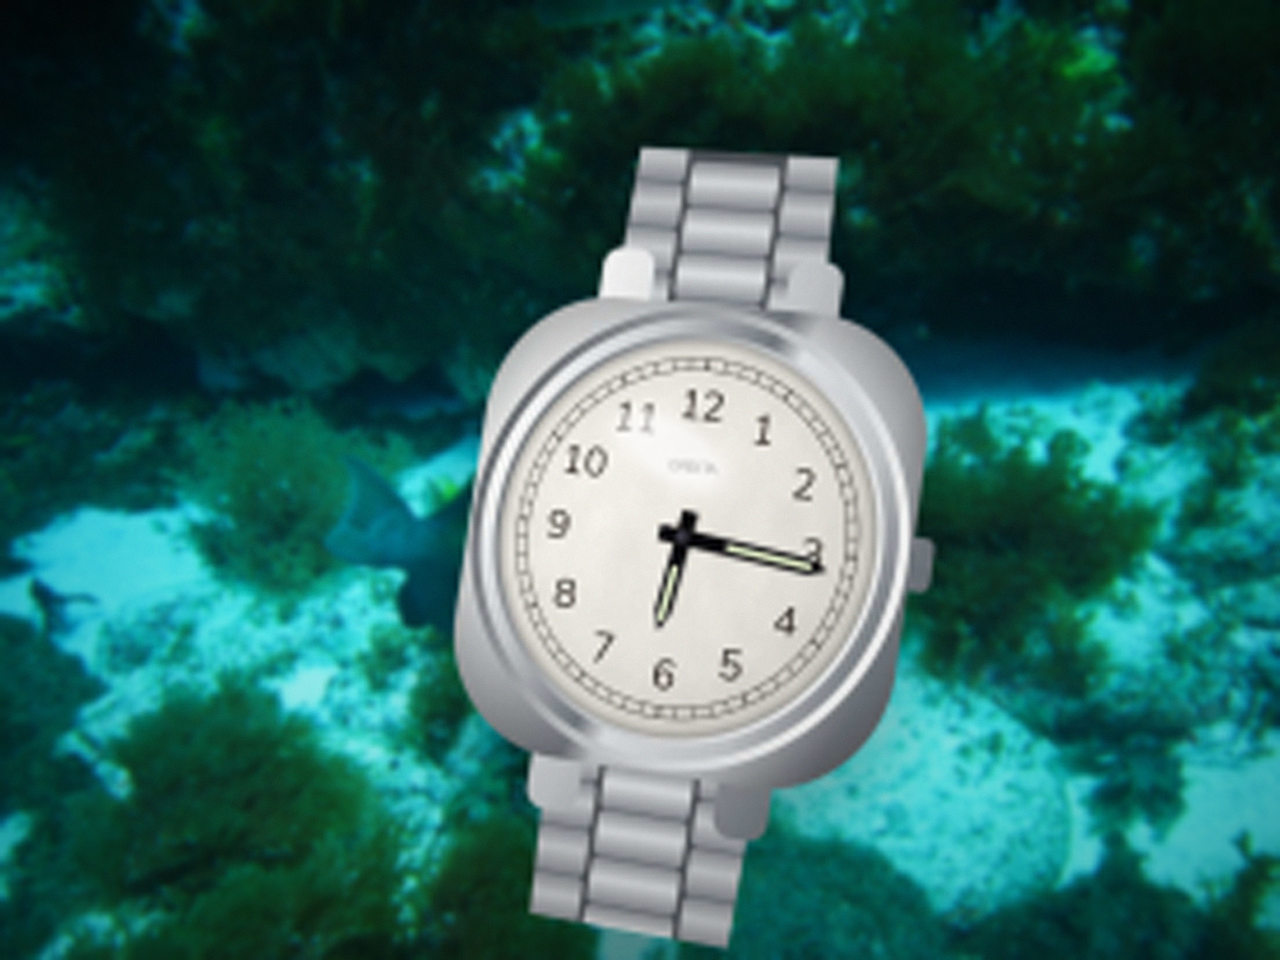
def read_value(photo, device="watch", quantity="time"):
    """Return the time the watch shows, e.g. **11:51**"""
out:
**6:16**
